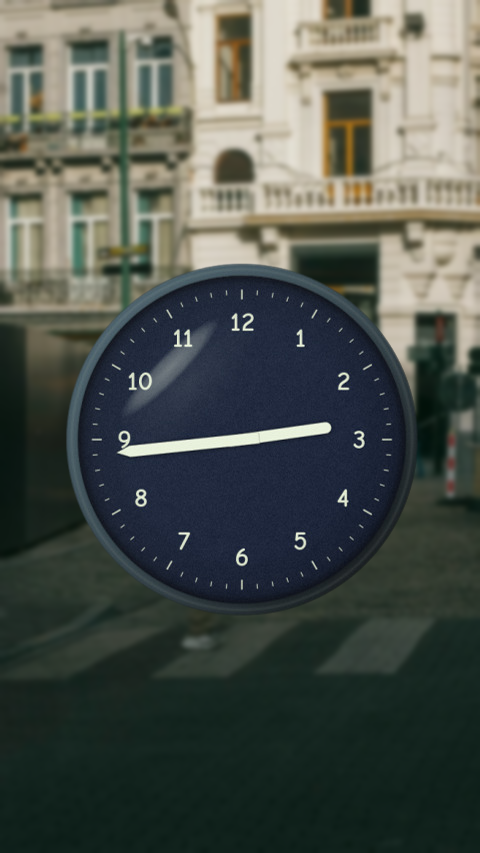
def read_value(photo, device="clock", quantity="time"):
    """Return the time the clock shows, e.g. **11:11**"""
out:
**2:44**
